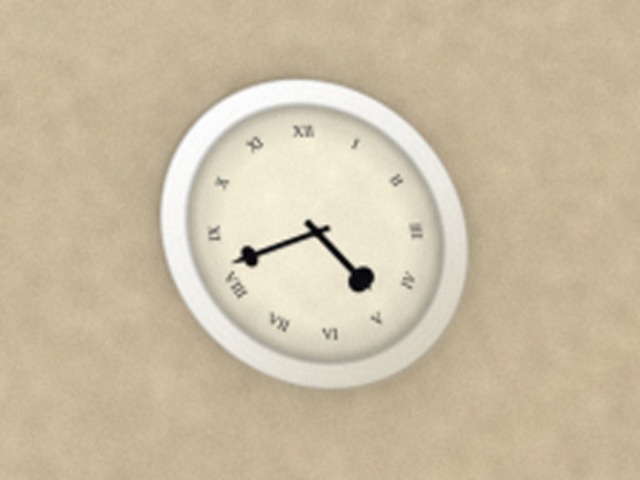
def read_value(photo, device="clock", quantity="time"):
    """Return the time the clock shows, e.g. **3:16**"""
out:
**4:42**
